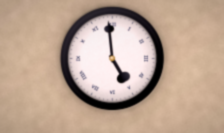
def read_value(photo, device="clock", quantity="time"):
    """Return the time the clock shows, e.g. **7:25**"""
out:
**4:59**
